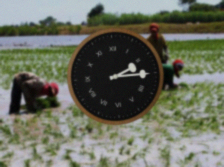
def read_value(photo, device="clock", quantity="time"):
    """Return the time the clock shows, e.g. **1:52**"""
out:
**2:15**
